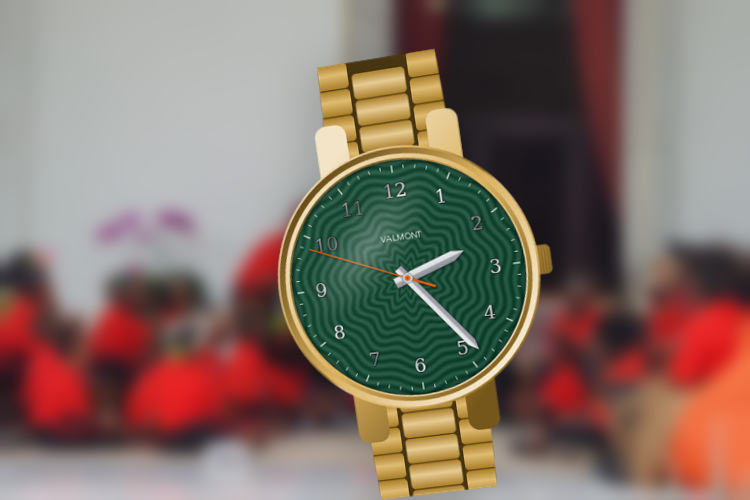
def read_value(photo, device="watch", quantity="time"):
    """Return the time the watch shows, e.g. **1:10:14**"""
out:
**2:23:49**
